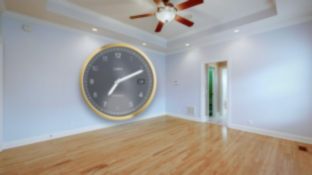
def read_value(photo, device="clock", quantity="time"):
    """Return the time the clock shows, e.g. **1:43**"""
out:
**7:11**
